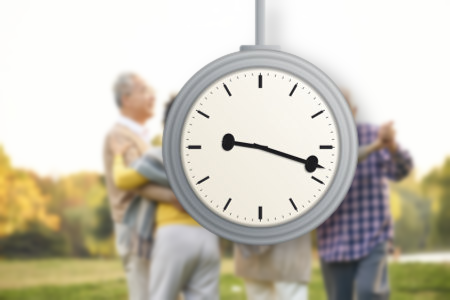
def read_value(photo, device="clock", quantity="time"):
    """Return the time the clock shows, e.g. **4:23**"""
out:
**9:18**
